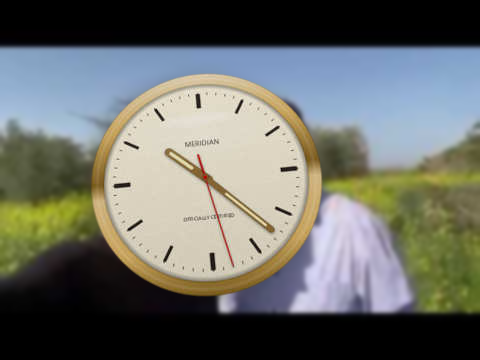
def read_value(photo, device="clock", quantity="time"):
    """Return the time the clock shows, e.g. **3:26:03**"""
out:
**10:22:28**
